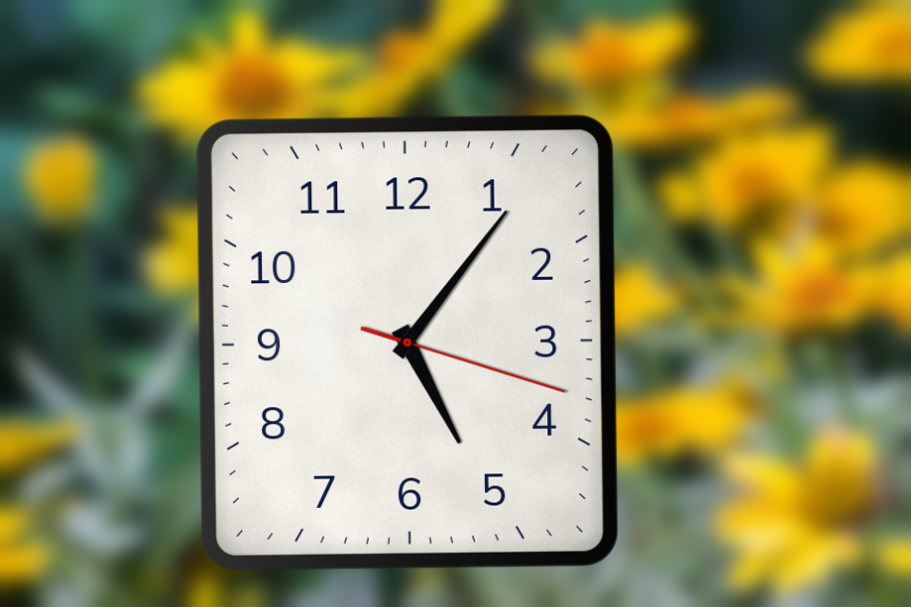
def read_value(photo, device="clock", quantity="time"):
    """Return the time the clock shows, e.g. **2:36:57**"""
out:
**5:06:18**
